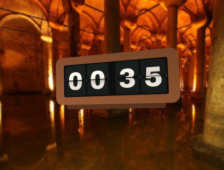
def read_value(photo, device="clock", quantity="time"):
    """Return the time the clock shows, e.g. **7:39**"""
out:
**0:35**
